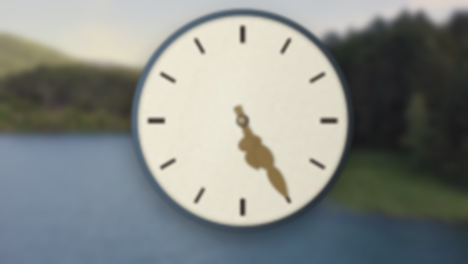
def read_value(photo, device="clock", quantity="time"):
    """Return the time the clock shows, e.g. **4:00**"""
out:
**5:25**
